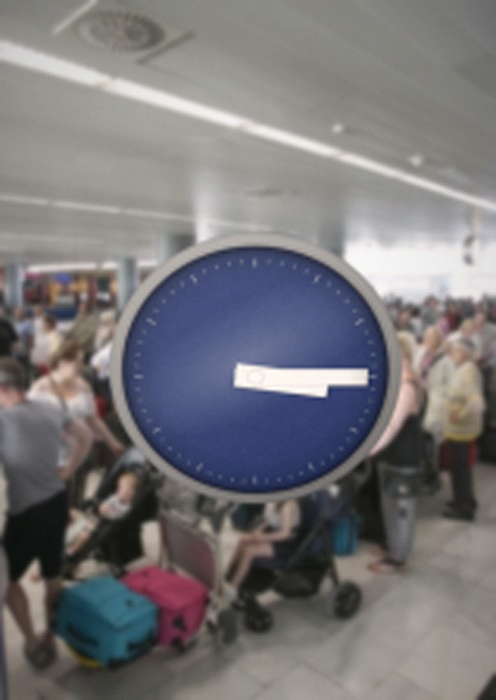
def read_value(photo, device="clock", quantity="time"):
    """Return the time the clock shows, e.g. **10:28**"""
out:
**3:15**
